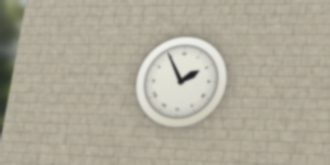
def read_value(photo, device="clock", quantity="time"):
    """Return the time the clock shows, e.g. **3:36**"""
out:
**1:55**
